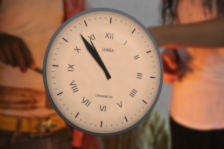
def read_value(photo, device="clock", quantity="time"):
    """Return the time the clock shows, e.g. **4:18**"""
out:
**10:53**
